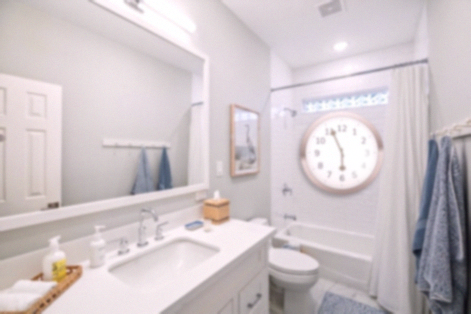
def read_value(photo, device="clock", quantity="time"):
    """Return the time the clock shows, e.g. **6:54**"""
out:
**5:56**
